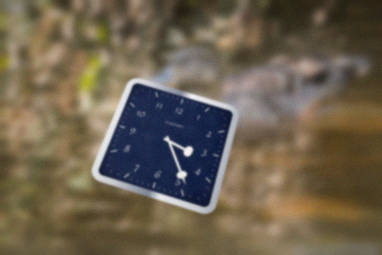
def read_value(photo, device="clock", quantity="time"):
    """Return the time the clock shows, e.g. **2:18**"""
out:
**3:24**
